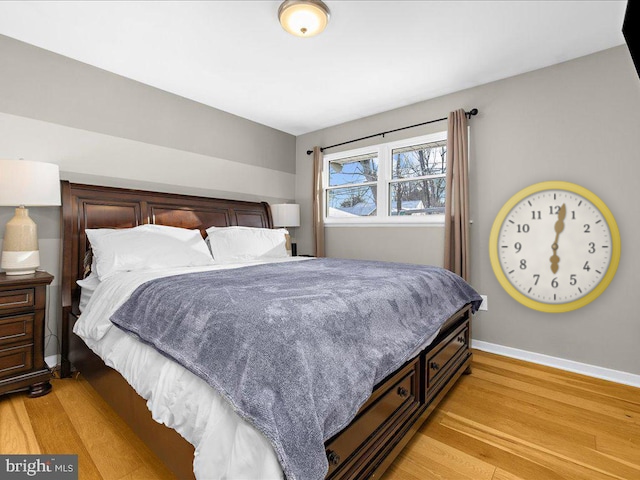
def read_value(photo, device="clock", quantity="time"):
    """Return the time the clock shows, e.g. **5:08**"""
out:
**6:02**
